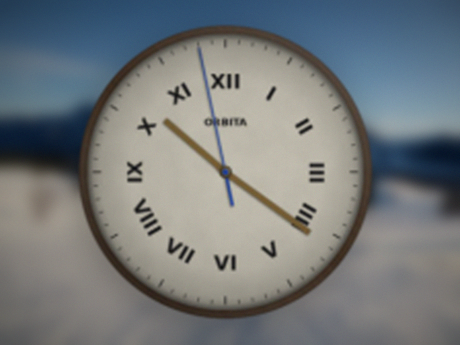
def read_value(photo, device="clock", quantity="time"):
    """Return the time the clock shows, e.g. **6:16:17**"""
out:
**10:20:58**
